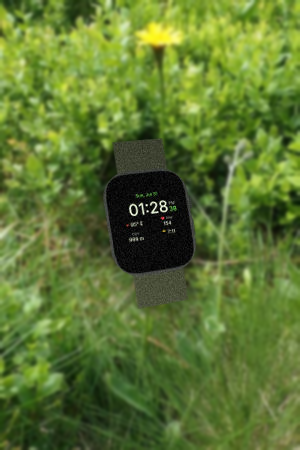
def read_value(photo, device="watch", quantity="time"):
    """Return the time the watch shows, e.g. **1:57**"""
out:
**1:28**
